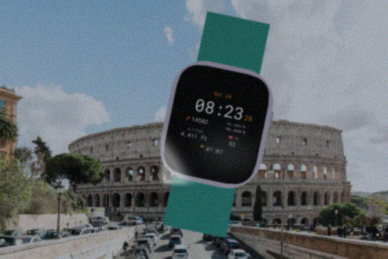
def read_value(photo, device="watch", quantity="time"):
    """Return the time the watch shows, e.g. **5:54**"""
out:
**8:23**
